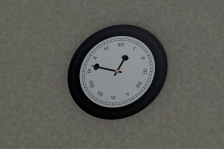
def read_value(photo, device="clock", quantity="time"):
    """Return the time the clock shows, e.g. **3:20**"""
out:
**12:47**
